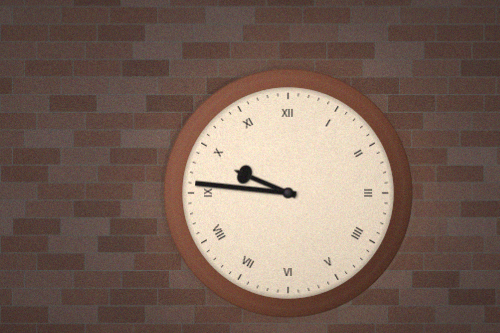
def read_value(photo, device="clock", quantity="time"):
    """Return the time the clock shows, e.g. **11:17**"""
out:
**9:46**
